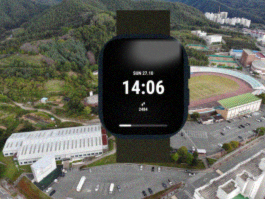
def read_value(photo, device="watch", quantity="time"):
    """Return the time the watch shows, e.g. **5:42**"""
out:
**14:06**
